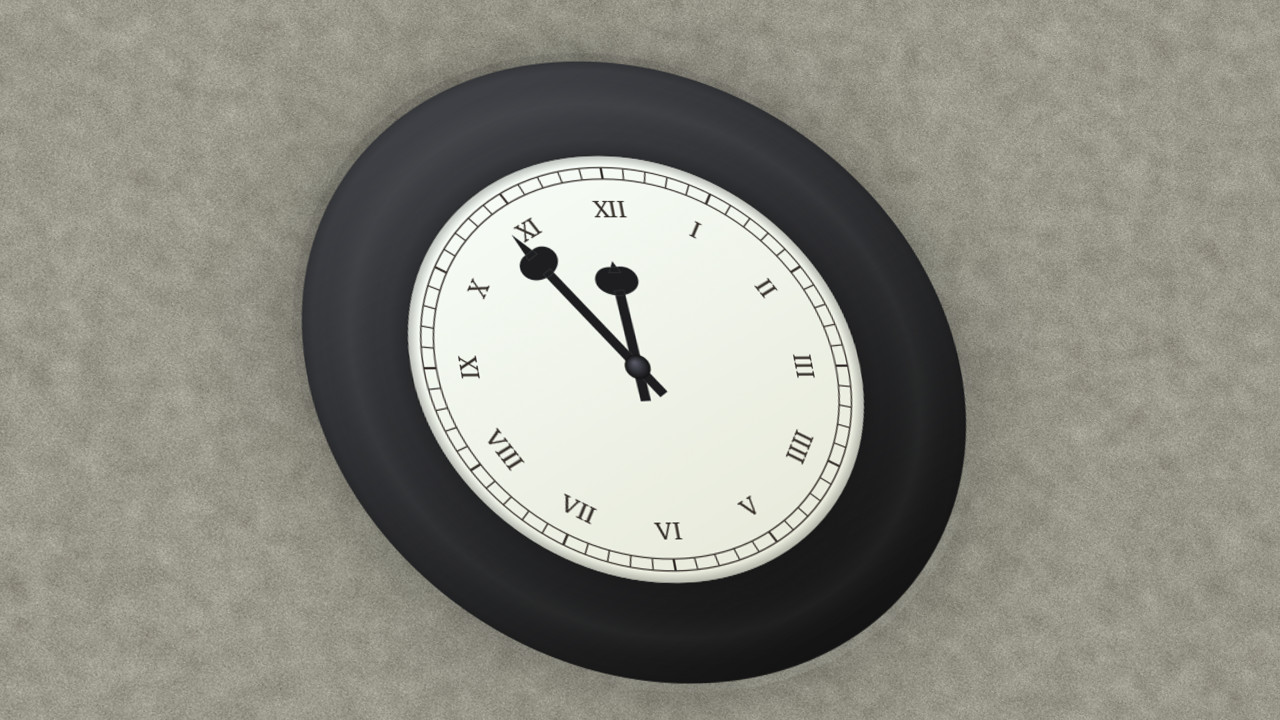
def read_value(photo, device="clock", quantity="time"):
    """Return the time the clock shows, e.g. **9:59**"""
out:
**11:54**
